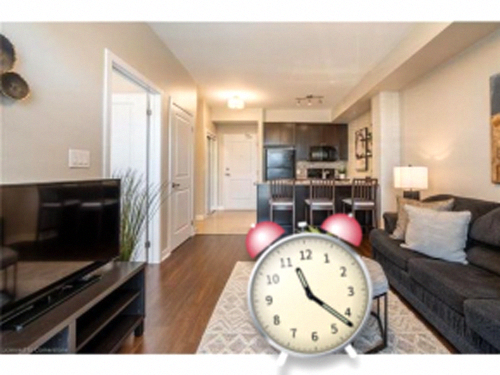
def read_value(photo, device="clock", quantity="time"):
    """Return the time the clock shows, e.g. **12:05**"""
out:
**11:22**
